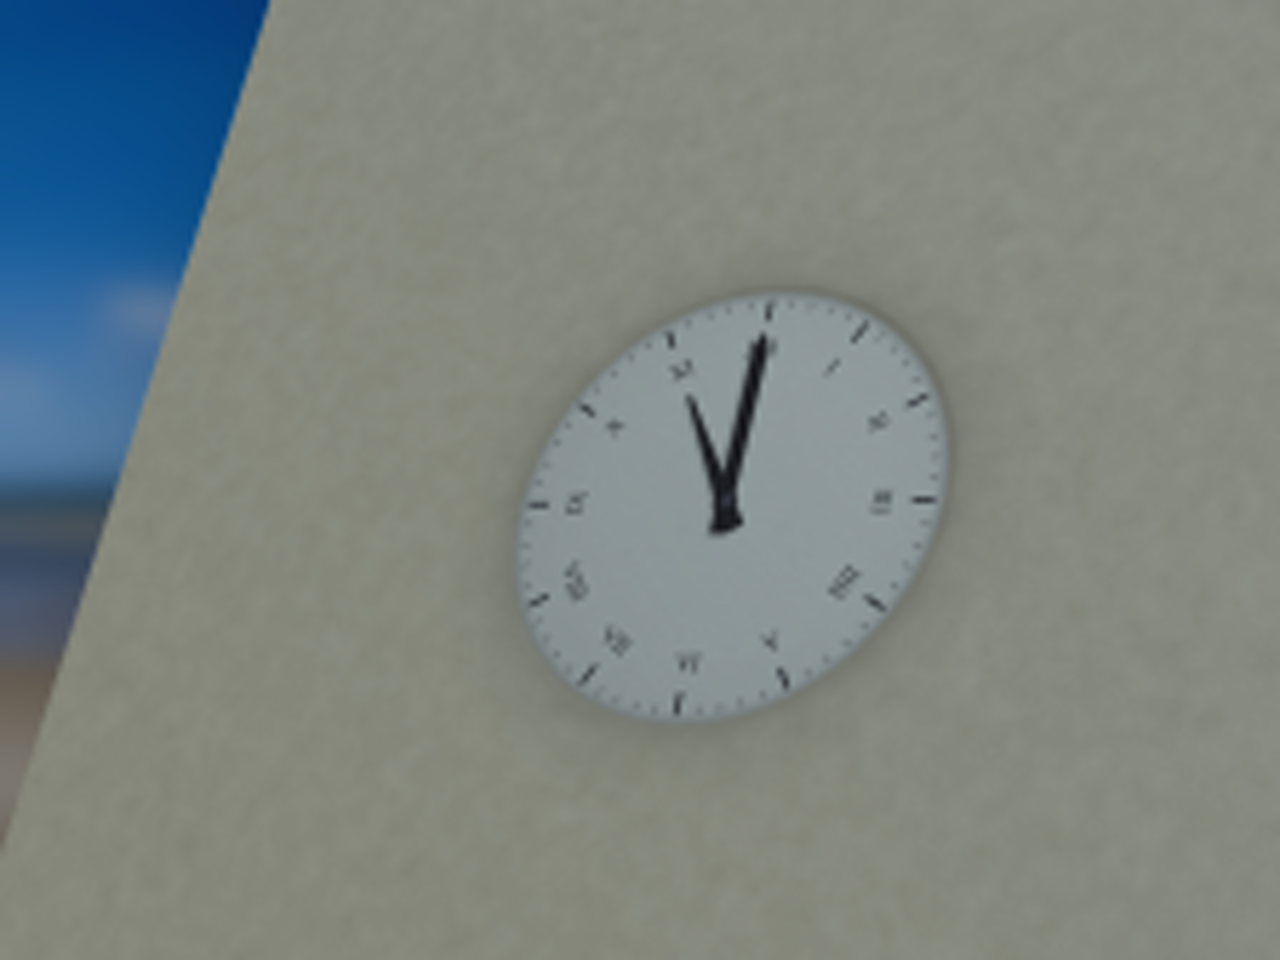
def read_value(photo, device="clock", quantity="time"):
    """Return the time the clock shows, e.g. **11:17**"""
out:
**11:00**
